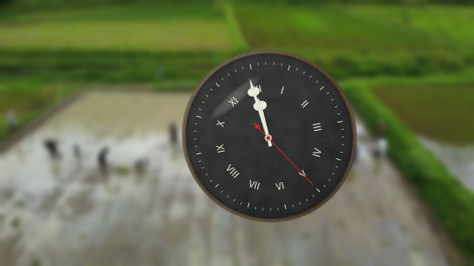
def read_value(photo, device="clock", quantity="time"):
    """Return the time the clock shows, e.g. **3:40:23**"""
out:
**11:59:25**
